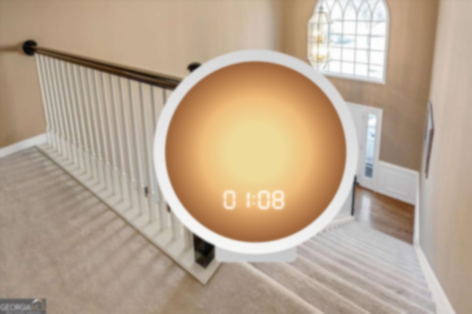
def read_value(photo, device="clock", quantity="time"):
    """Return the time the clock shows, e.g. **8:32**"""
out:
**1:08**
